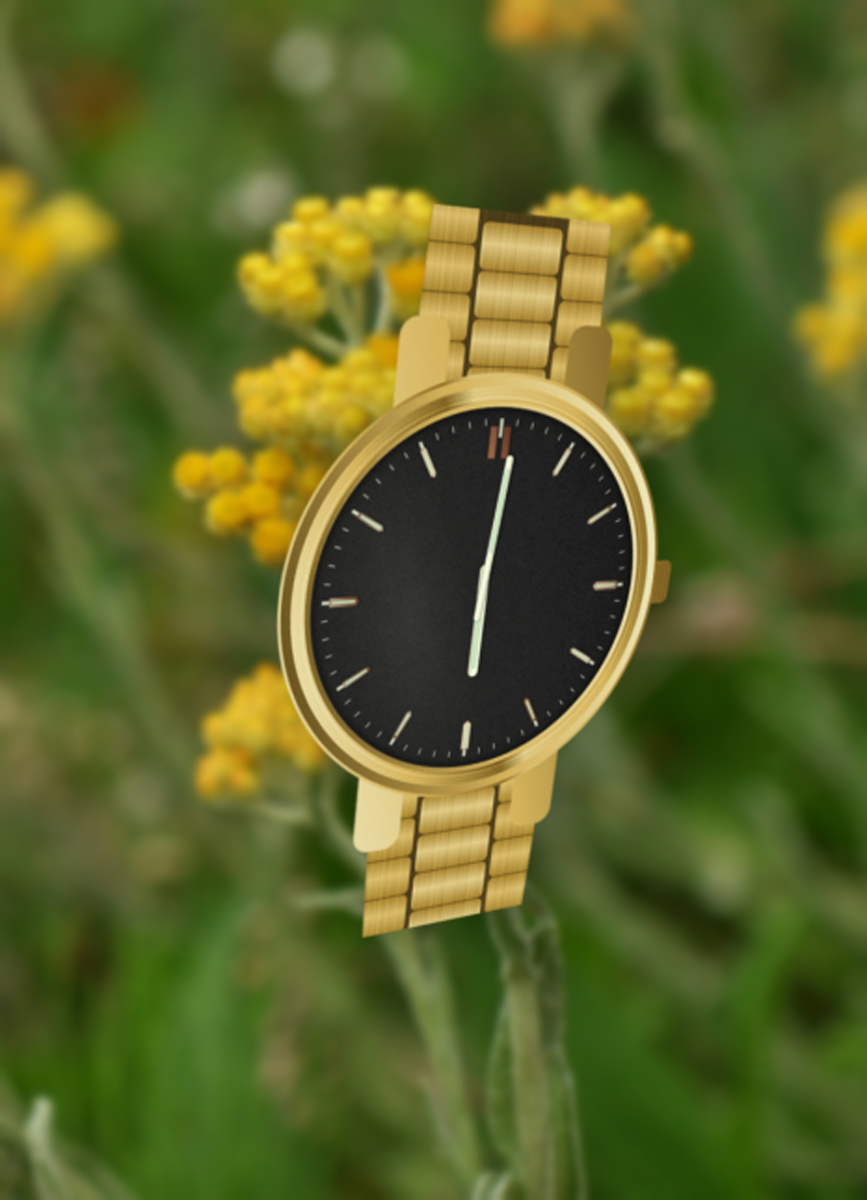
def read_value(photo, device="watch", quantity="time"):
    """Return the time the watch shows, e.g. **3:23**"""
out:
**6:01**
